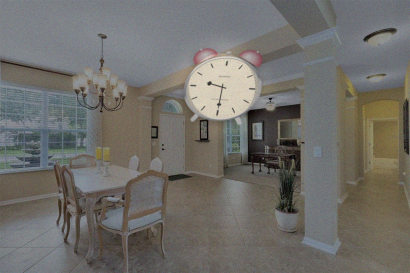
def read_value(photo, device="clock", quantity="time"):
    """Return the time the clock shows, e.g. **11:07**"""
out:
**9:30**
